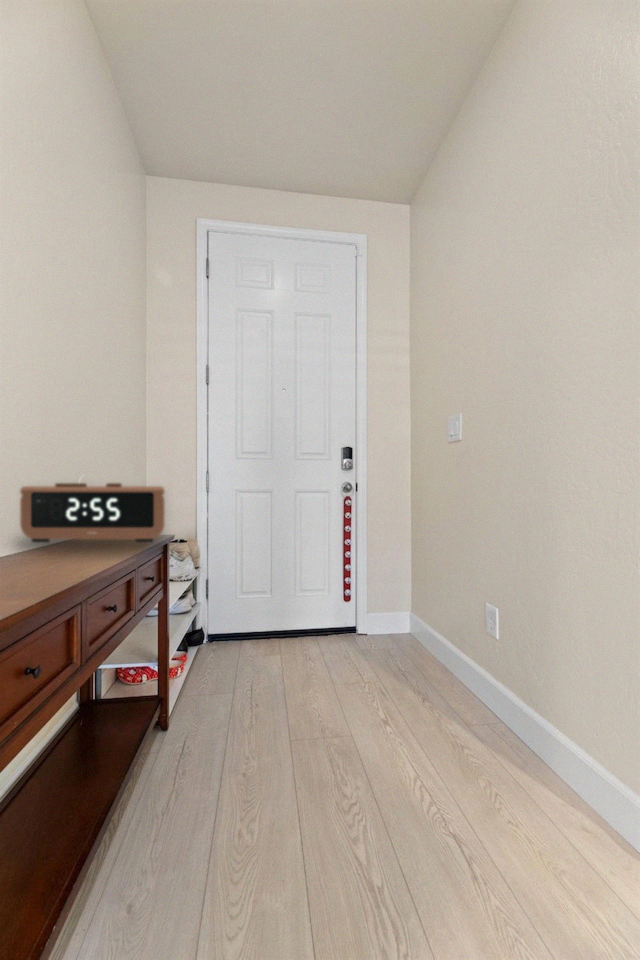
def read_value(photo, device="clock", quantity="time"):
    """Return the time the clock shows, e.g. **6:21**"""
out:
**2:55**
